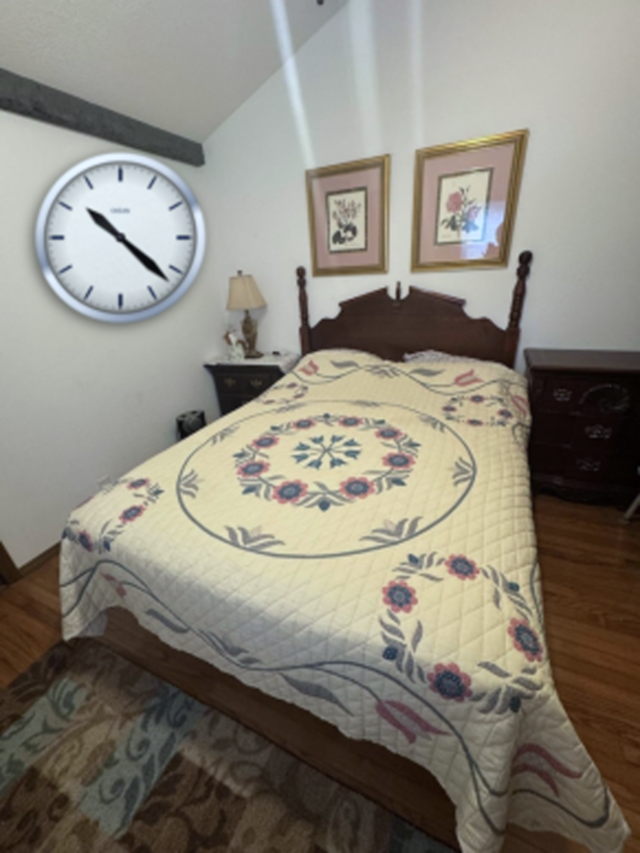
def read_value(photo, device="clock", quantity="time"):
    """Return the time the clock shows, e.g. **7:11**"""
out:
**10:22**
